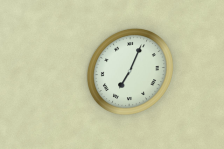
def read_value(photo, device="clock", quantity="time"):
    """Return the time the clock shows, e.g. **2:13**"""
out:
**7:04**
